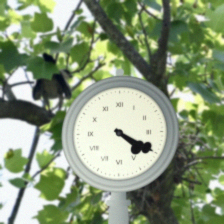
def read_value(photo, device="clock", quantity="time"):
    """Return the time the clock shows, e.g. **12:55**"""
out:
**4:20**
